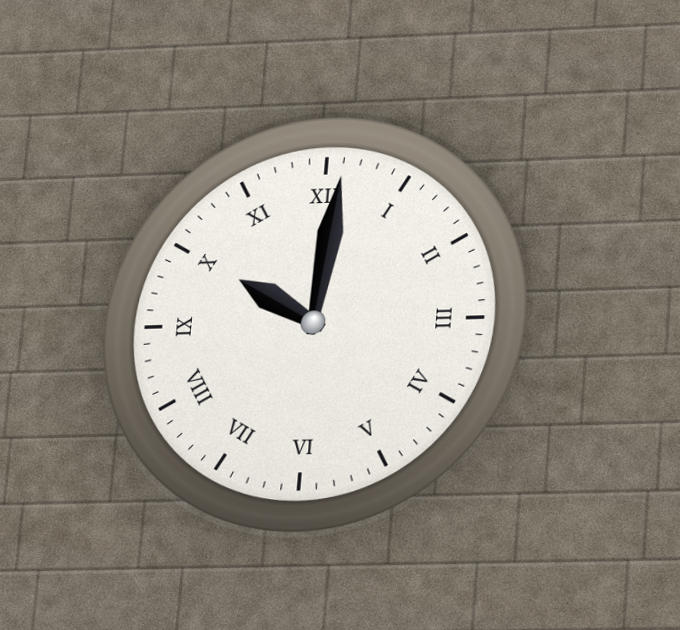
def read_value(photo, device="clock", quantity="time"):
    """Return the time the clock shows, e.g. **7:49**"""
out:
**10:01**
